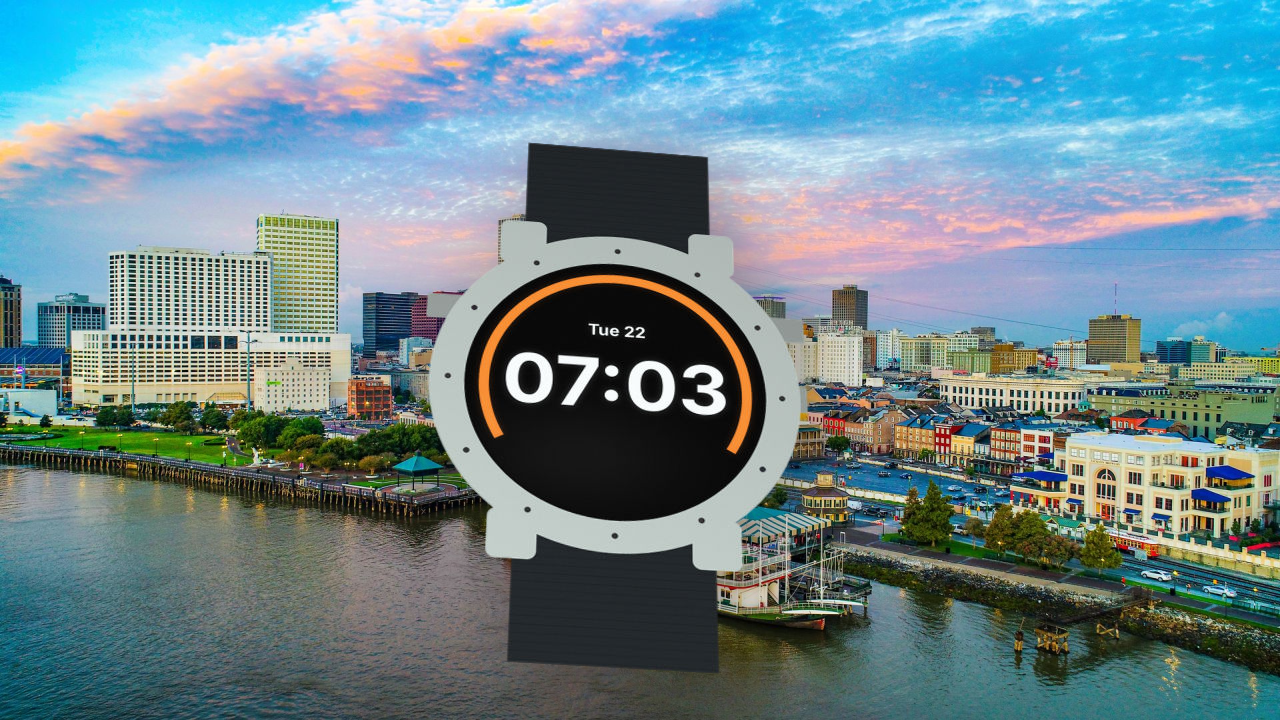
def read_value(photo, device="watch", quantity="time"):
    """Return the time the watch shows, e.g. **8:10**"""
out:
**7:03**
